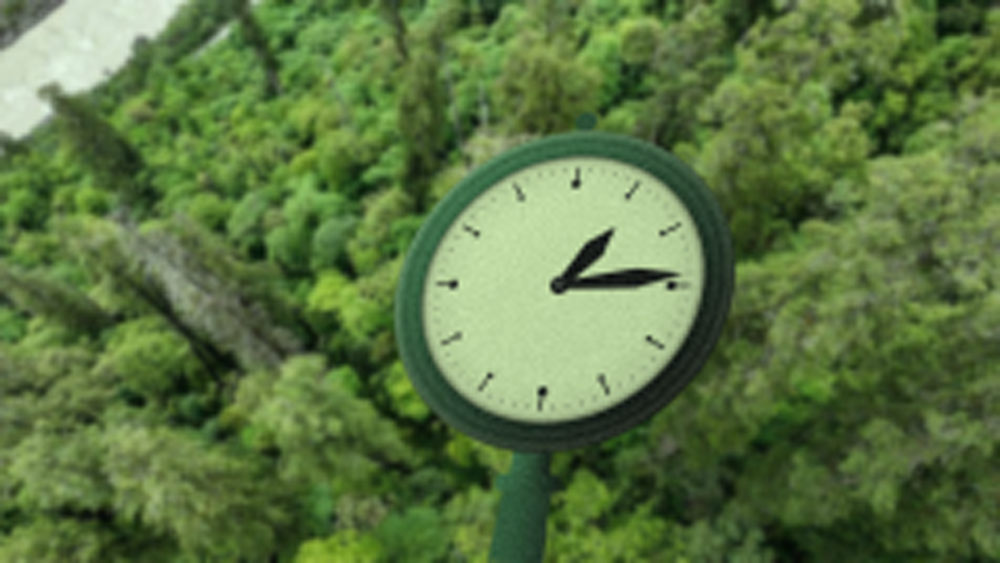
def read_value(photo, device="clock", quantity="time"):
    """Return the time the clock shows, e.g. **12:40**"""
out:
**1:14**
